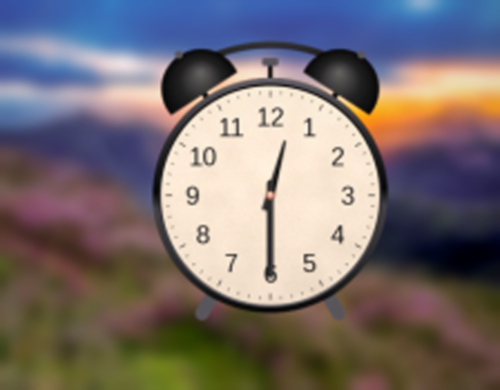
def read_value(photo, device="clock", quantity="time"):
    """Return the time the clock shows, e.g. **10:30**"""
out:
**12:30**
